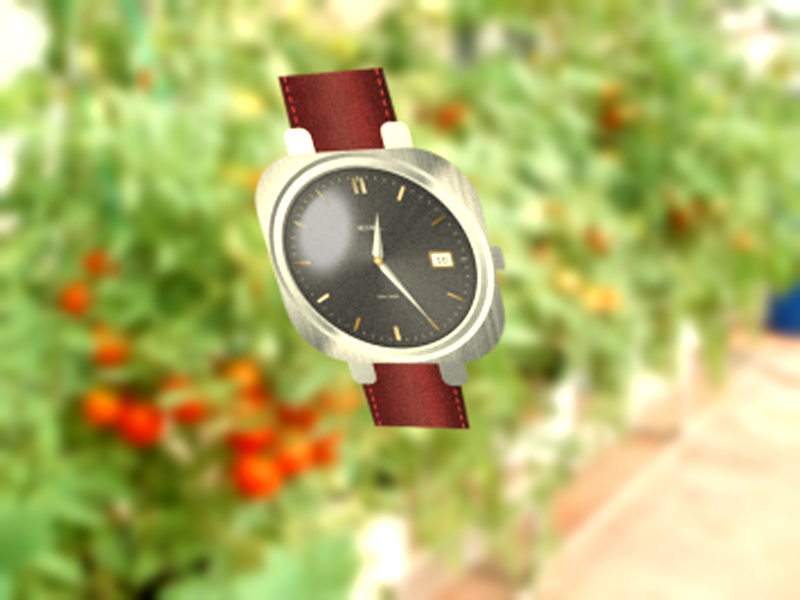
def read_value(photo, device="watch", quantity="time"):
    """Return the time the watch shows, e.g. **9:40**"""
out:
**12:25**
